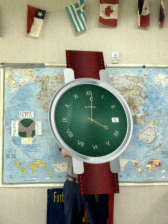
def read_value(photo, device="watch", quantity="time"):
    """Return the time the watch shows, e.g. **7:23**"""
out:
**4:01**
